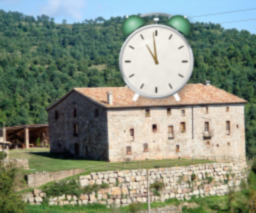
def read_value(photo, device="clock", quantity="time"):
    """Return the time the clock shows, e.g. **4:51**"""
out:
**10:59**
